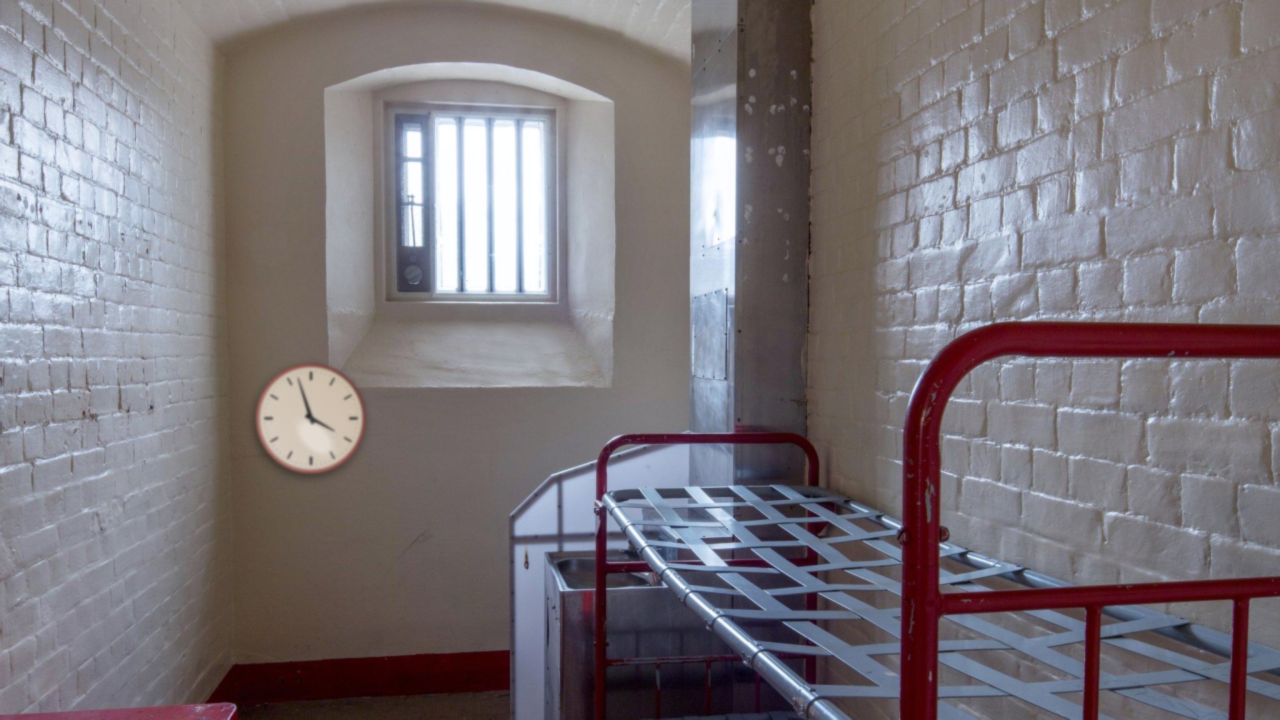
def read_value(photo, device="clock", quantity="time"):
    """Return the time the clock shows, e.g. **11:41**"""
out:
**3:57**
